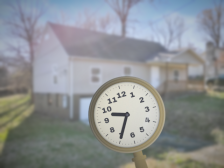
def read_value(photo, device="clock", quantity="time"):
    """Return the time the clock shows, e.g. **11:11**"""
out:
**9:35**
